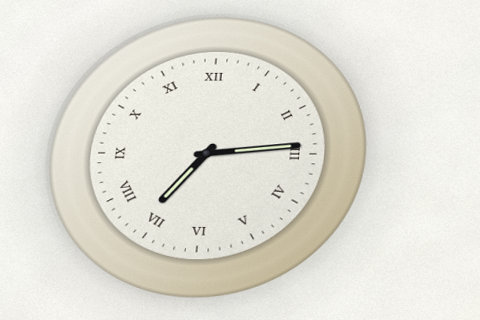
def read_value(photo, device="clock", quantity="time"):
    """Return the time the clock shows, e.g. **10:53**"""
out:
**7:14**
